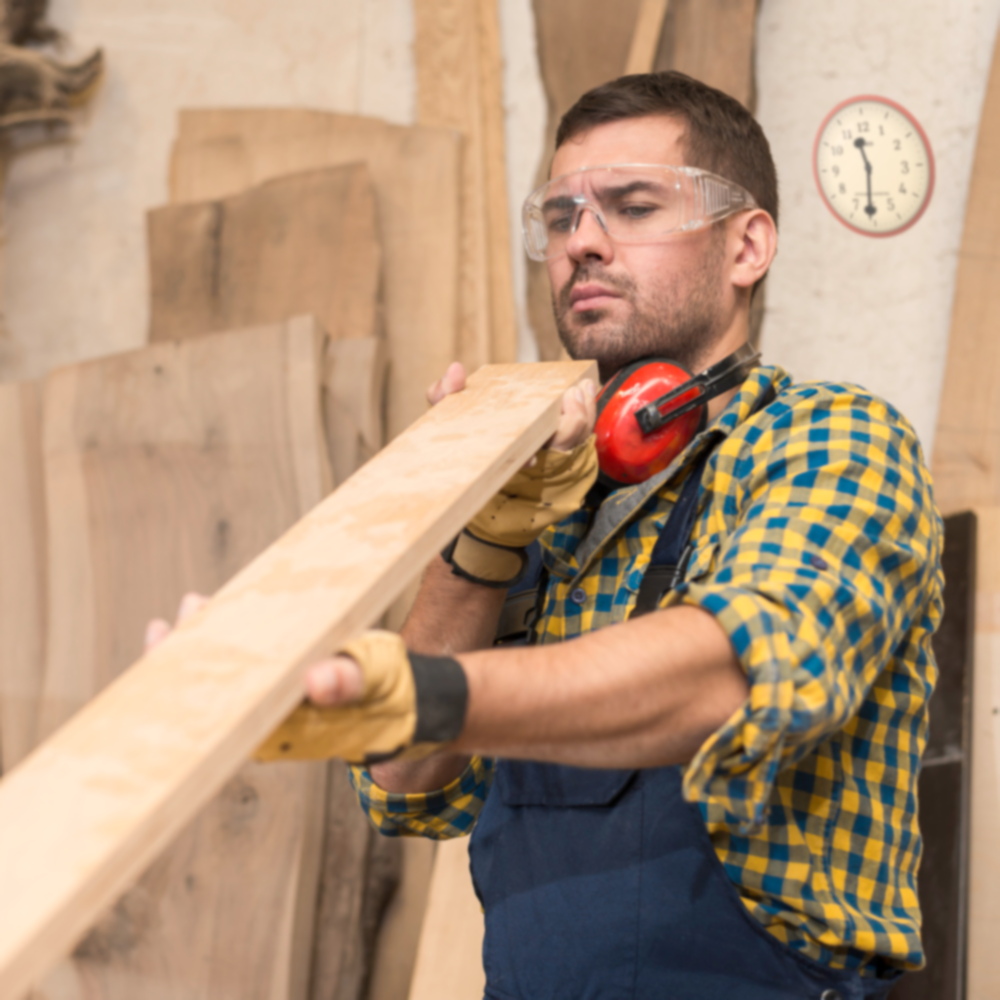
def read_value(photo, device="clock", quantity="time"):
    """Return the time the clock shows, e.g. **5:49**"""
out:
**11:31**
